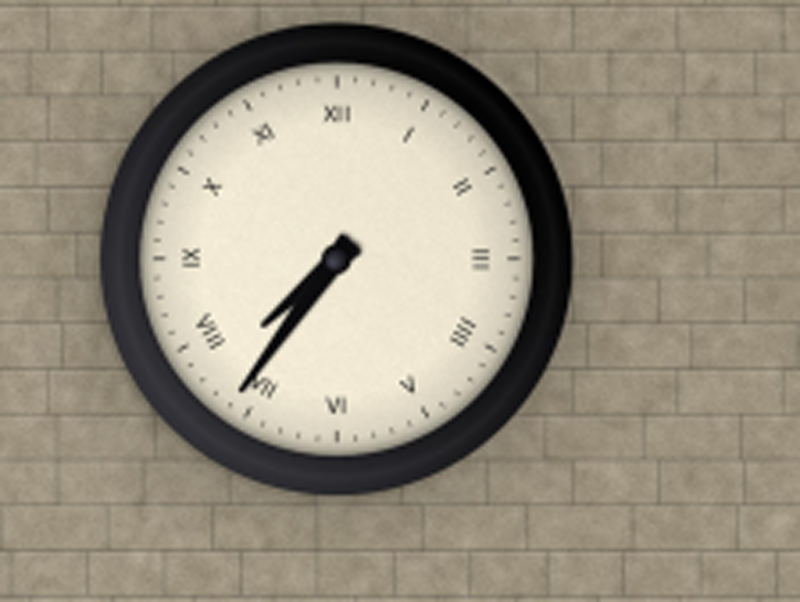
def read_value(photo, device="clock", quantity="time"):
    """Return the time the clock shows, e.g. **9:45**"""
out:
**7:36**
